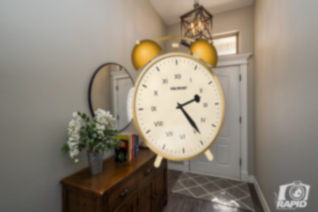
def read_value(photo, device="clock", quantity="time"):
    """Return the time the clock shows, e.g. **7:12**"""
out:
**2:24**
